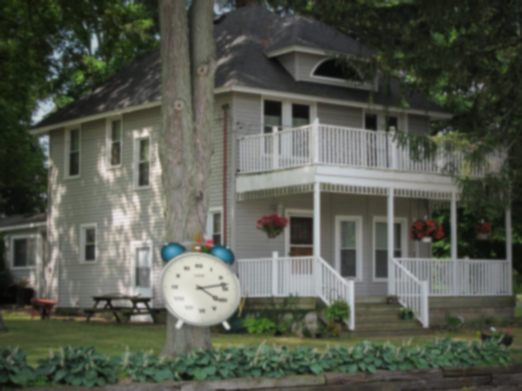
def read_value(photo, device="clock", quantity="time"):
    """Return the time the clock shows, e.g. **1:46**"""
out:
**4:13**
